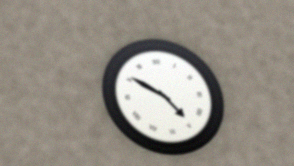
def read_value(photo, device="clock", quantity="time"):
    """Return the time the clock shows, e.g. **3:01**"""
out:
**4:51**
